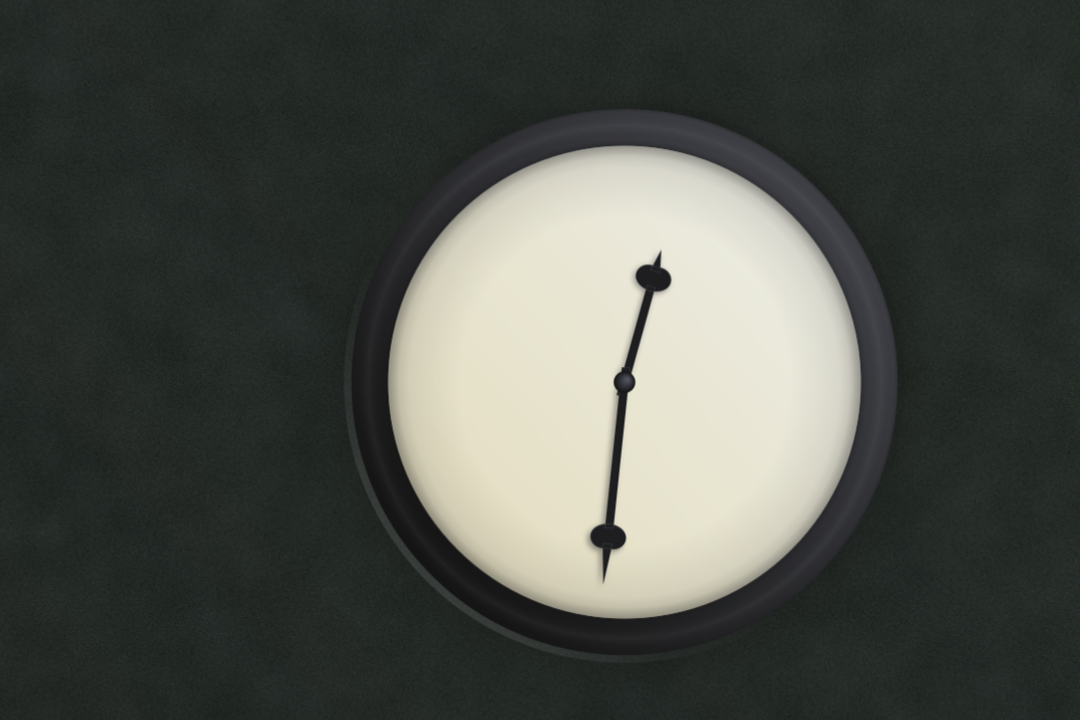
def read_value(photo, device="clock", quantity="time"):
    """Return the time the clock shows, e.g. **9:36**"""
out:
**12:31**
